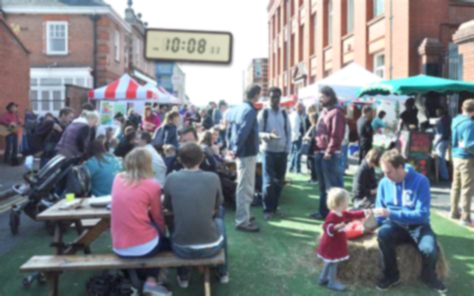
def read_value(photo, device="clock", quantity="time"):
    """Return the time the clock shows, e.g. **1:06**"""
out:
**10:08**
